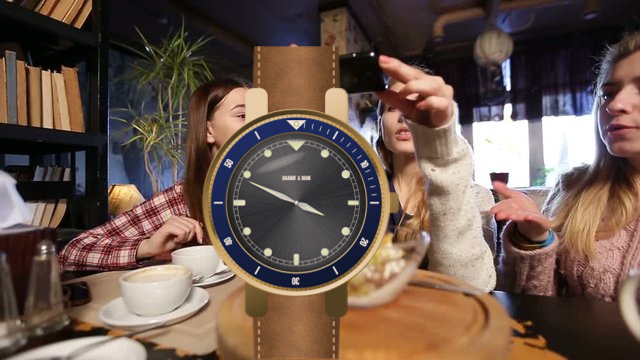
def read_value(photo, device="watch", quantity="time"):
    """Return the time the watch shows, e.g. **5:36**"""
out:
**3:49**
